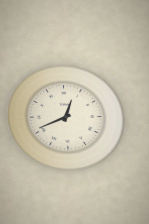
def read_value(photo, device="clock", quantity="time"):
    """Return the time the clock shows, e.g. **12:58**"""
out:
**12:41**
